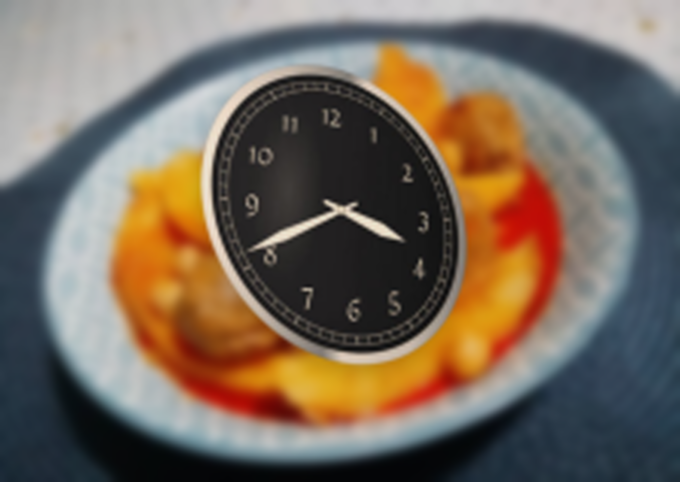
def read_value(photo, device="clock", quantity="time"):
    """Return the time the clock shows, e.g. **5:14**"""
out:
**3:41**
